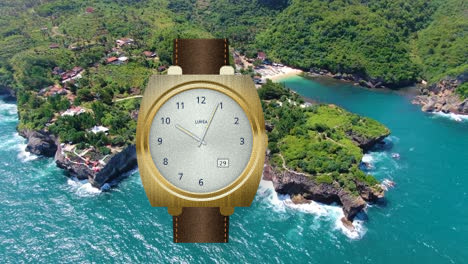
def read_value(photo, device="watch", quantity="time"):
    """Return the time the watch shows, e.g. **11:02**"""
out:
**10:04**
